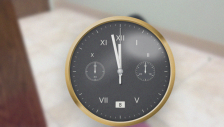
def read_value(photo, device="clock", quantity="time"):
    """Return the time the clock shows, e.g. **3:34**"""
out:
**11:58**
